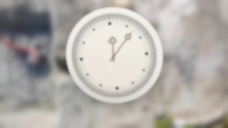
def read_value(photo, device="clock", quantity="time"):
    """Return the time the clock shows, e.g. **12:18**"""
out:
**12:07**
